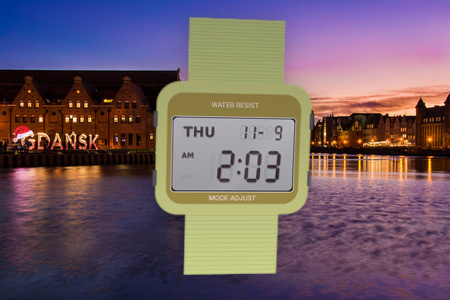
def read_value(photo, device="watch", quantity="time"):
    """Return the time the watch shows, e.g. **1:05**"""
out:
**2:03**
